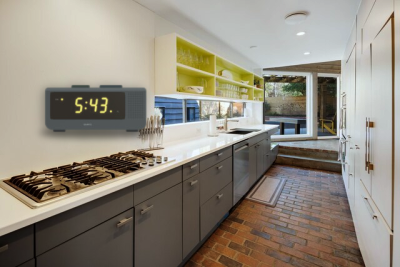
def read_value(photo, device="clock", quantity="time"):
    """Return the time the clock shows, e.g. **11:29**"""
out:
**5:43**
